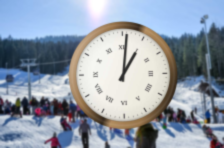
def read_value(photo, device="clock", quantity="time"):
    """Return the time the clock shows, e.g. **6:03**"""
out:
**1:01**
